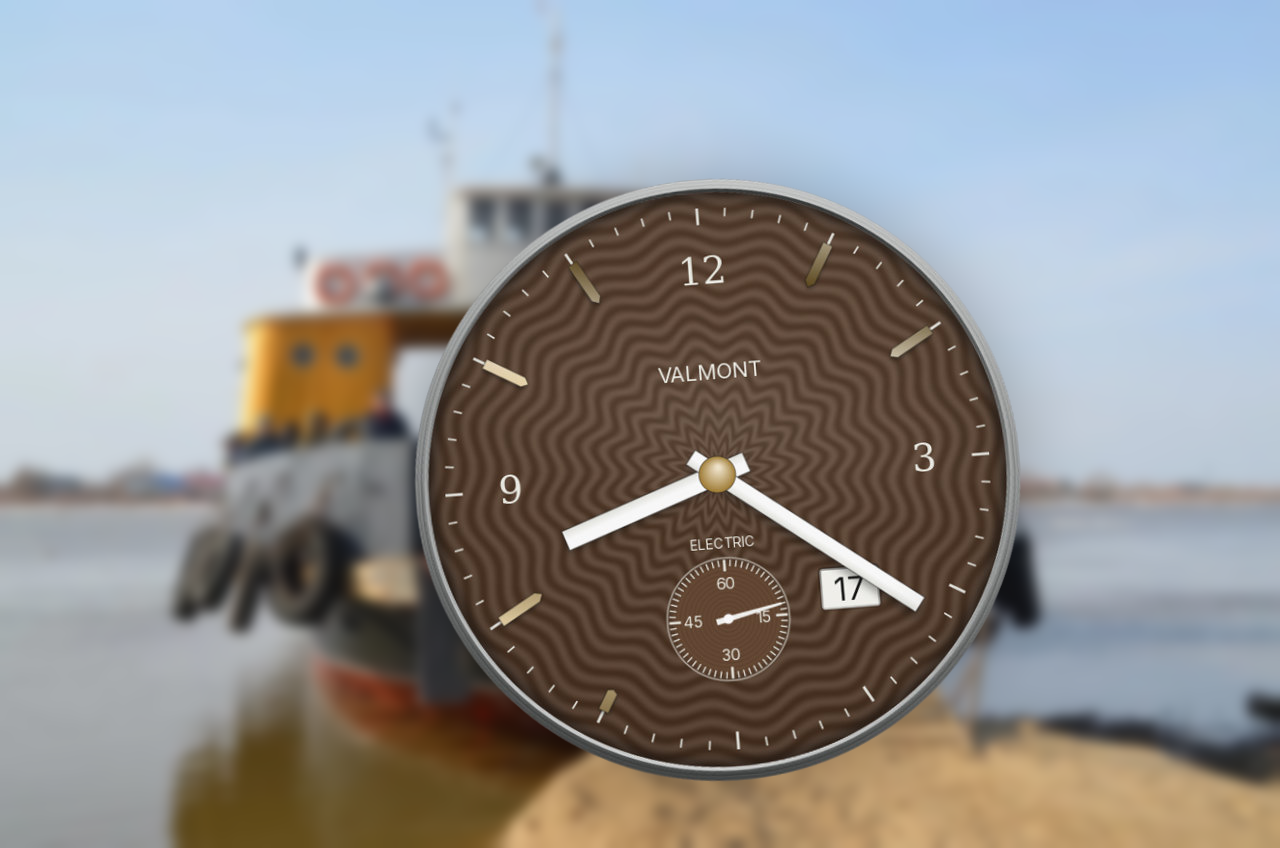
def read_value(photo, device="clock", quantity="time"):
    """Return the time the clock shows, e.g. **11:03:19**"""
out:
**8:21:13**
